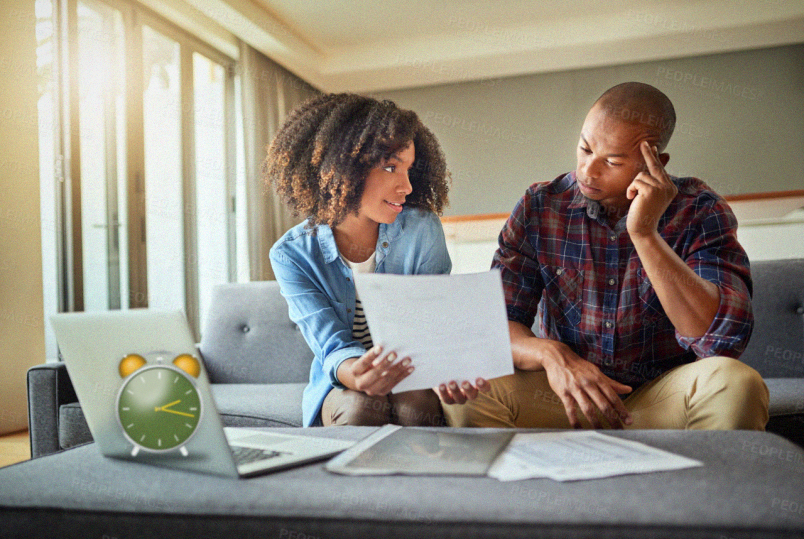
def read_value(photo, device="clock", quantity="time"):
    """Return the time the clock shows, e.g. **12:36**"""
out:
**2:17**
